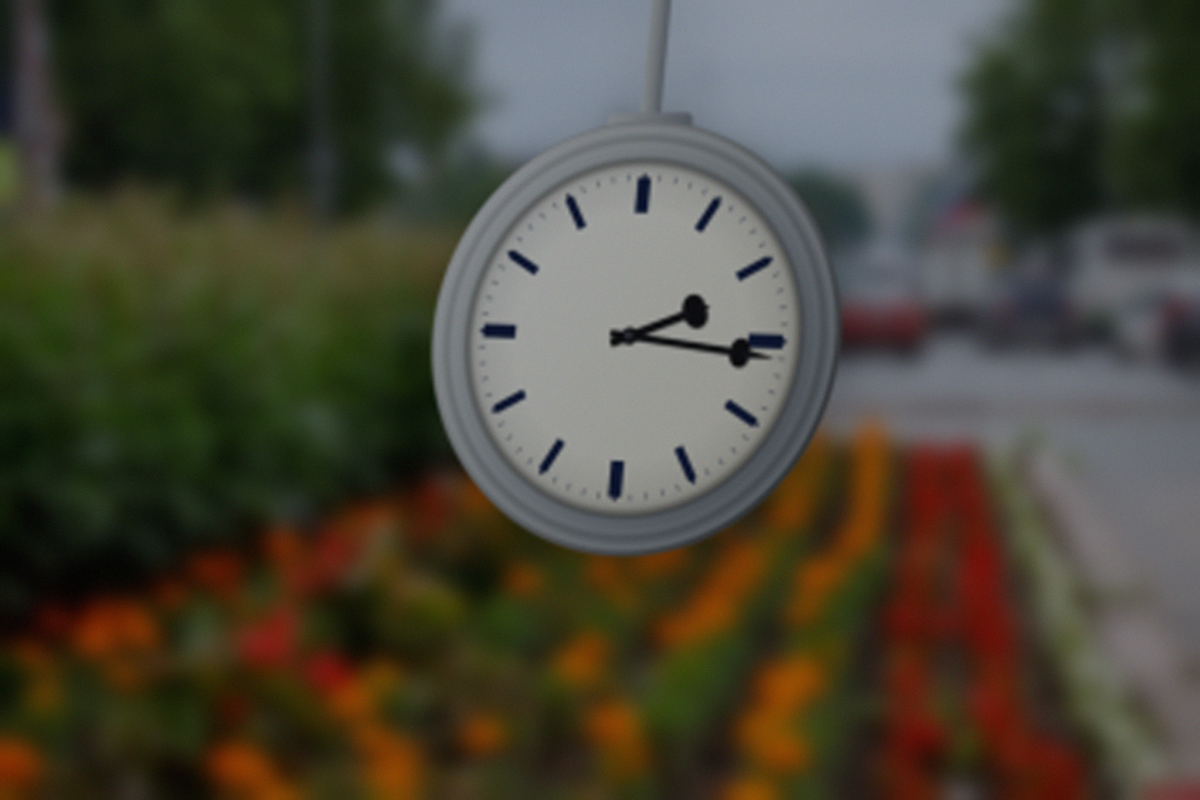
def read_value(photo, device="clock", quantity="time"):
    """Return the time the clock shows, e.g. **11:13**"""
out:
**2:16**
